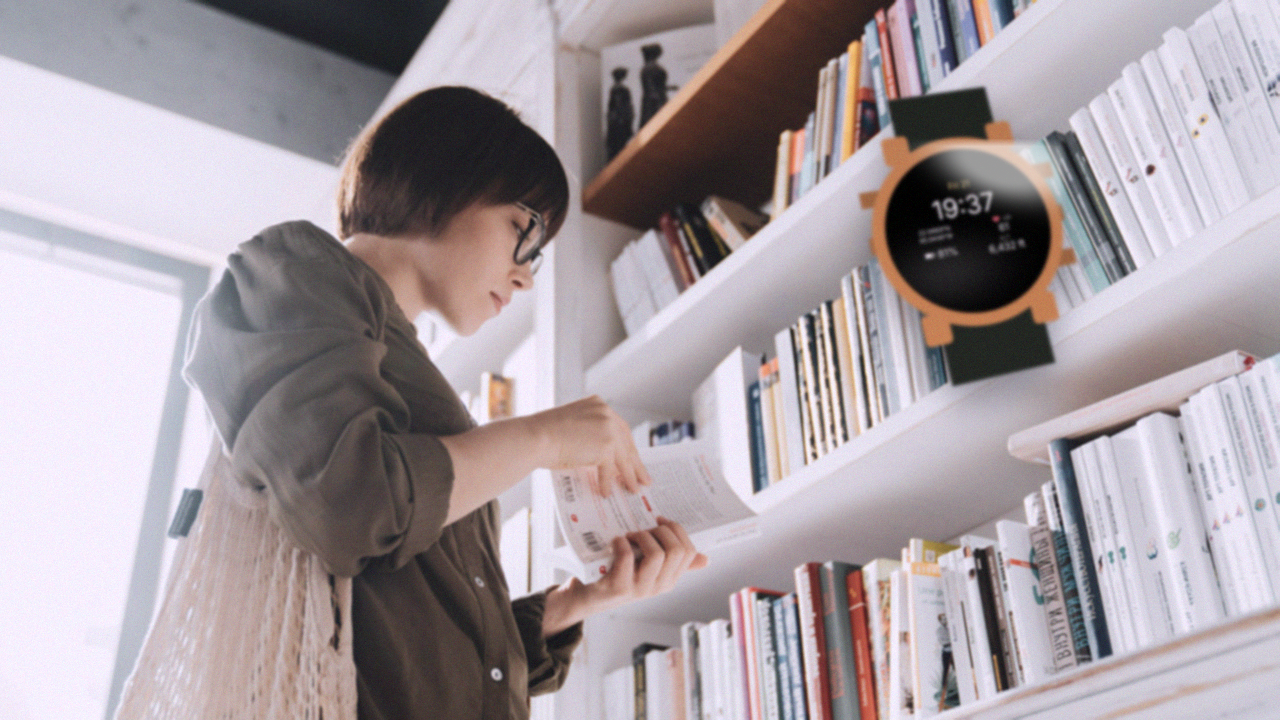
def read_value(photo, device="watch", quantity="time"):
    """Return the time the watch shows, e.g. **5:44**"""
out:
**19:37**
